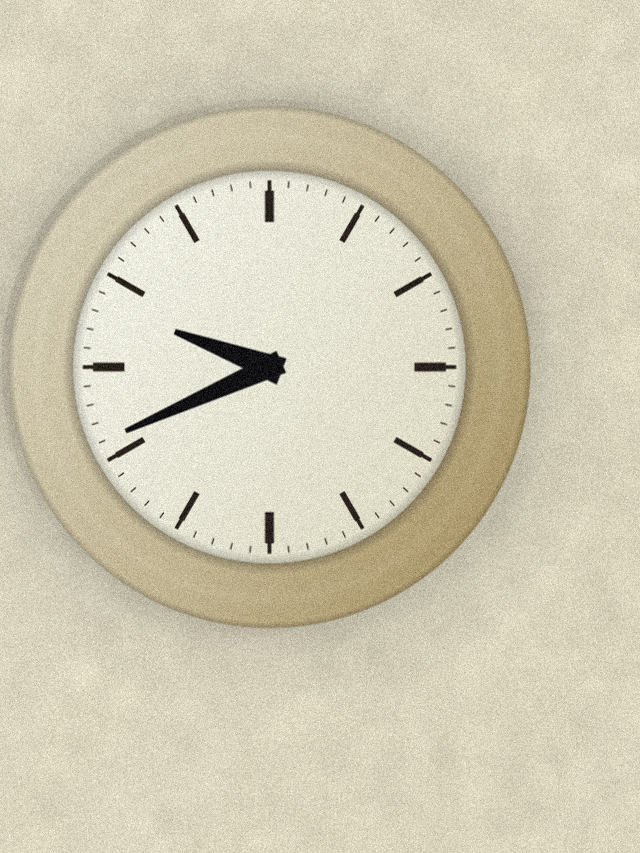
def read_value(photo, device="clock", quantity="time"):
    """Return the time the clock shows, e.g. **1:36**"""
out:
**9:41**
